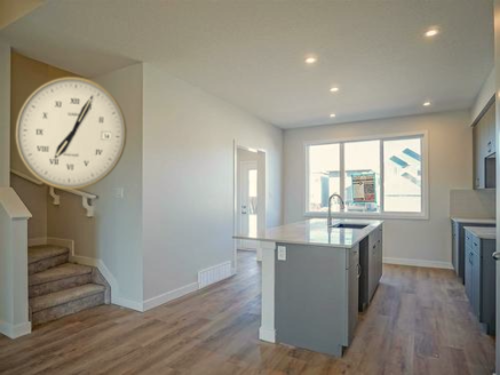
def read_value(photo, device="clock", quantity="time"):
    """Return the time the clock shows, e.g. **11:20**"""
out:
**7:04**
